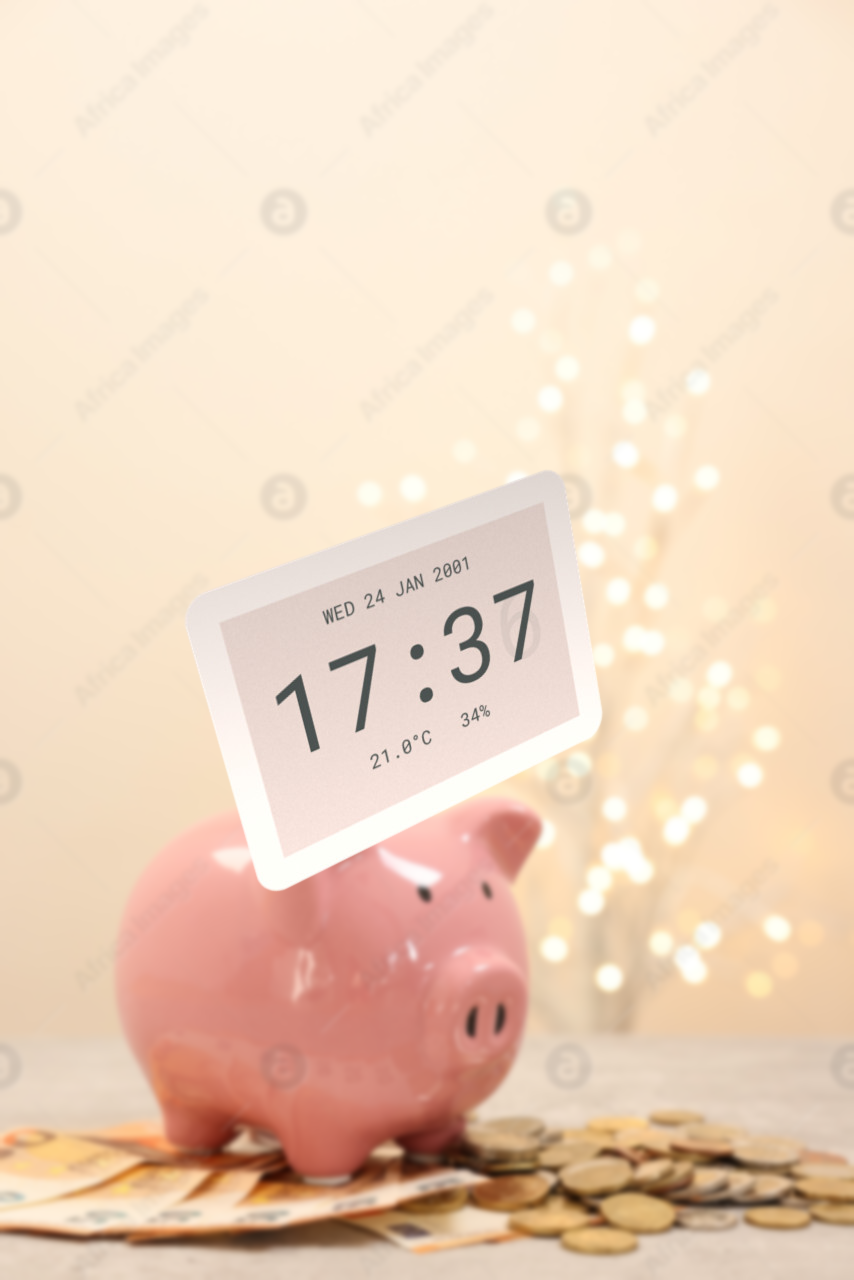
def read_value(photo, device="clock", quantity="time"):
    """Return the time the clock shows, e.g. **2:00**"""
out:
**17:37**
